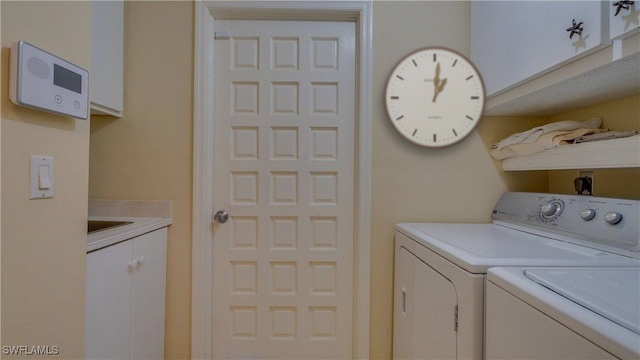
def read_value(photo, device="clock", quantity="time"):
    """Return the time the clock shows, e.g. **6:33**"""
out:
**1:01**
